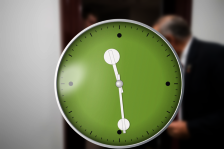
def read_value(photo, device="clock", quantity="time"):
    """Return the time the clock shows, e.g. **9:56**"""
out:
**11:29**
